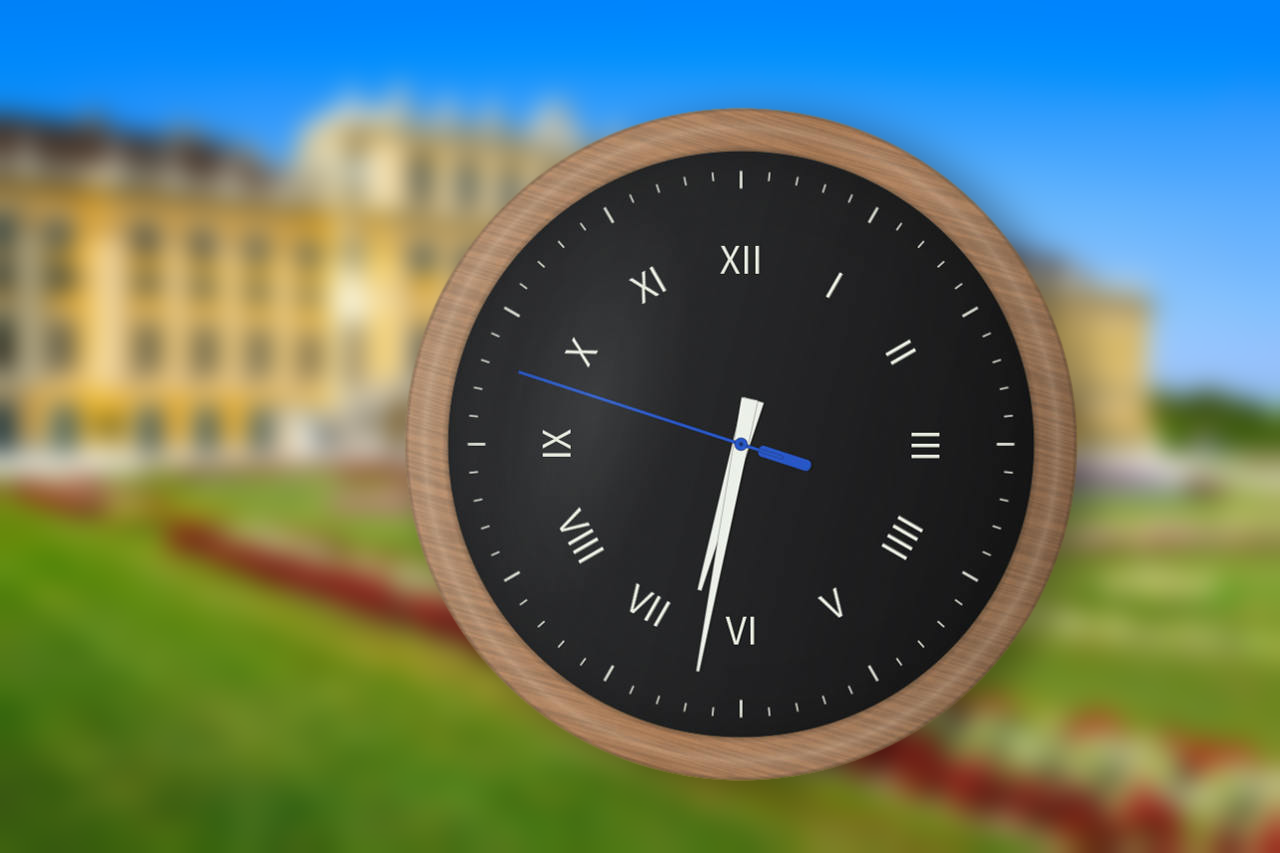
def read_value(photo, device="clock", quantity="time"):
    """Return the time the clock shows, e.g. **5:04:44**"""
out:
**6:31:48**
